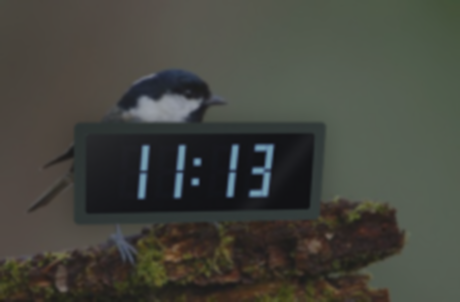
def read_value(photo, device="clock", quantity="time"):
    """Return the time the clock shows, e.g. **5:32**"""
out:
**11:13**
